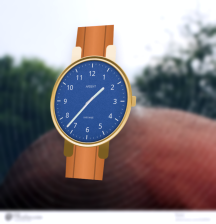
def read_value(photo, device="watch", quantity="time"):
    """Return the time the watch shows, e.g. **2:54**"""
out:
**1:37**
